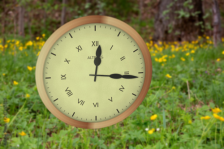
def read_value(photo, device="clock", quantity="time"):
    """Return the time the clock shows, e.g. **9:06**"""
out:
**12:16**
